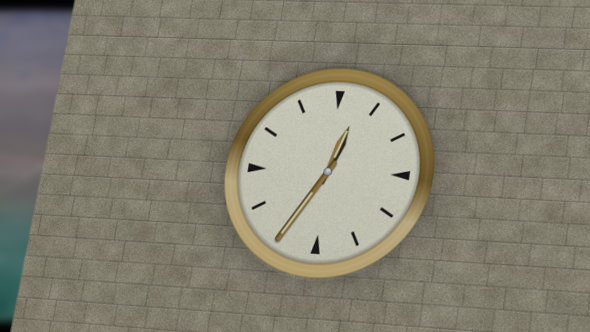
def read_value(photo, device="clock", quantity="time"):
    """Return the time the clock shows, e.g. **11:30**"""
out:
**12:35**
